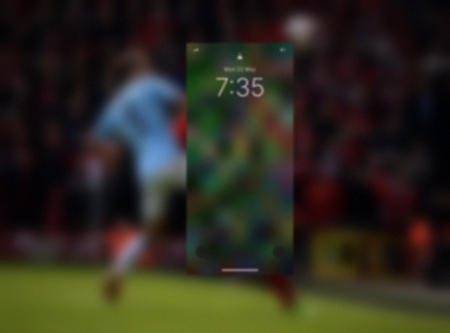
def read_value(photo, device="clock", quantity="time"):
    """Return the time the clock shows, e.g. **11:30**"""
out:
**7:35**
